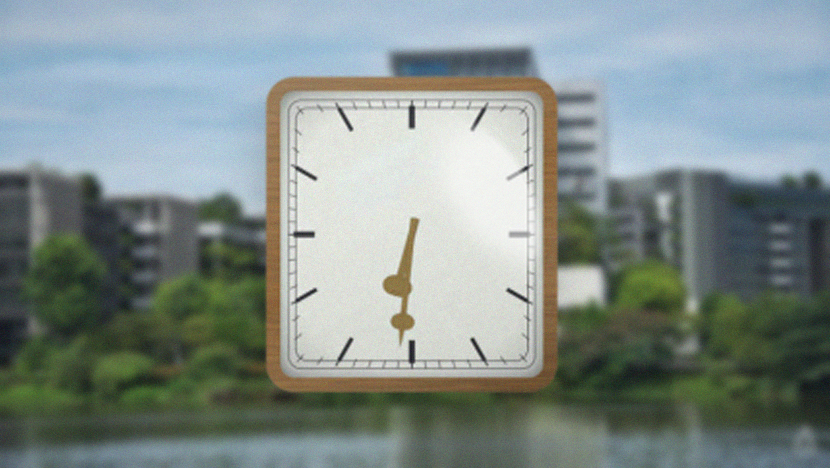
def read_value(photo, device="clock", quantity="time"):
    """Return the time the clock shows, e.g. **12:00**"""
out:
**6:31**
